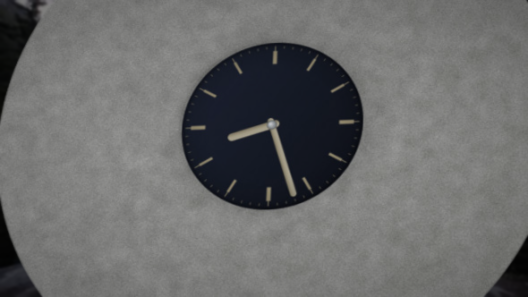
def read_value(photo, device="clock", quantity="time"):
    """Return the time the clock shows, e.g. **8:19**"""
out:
**8:27**
